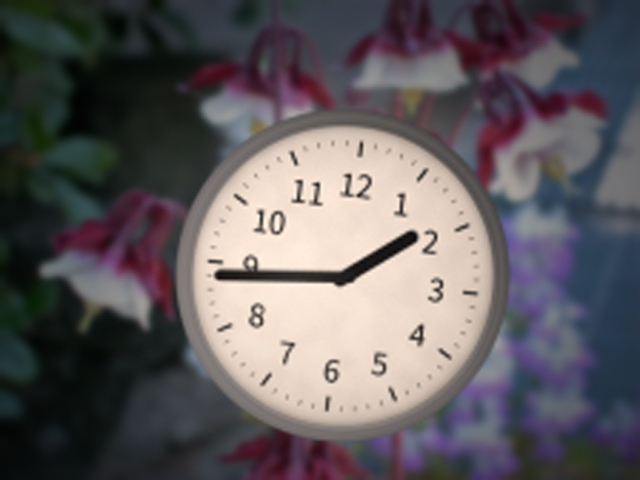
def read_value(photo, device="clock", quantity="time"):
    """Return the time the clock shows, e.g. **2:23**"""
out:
**1:44**
